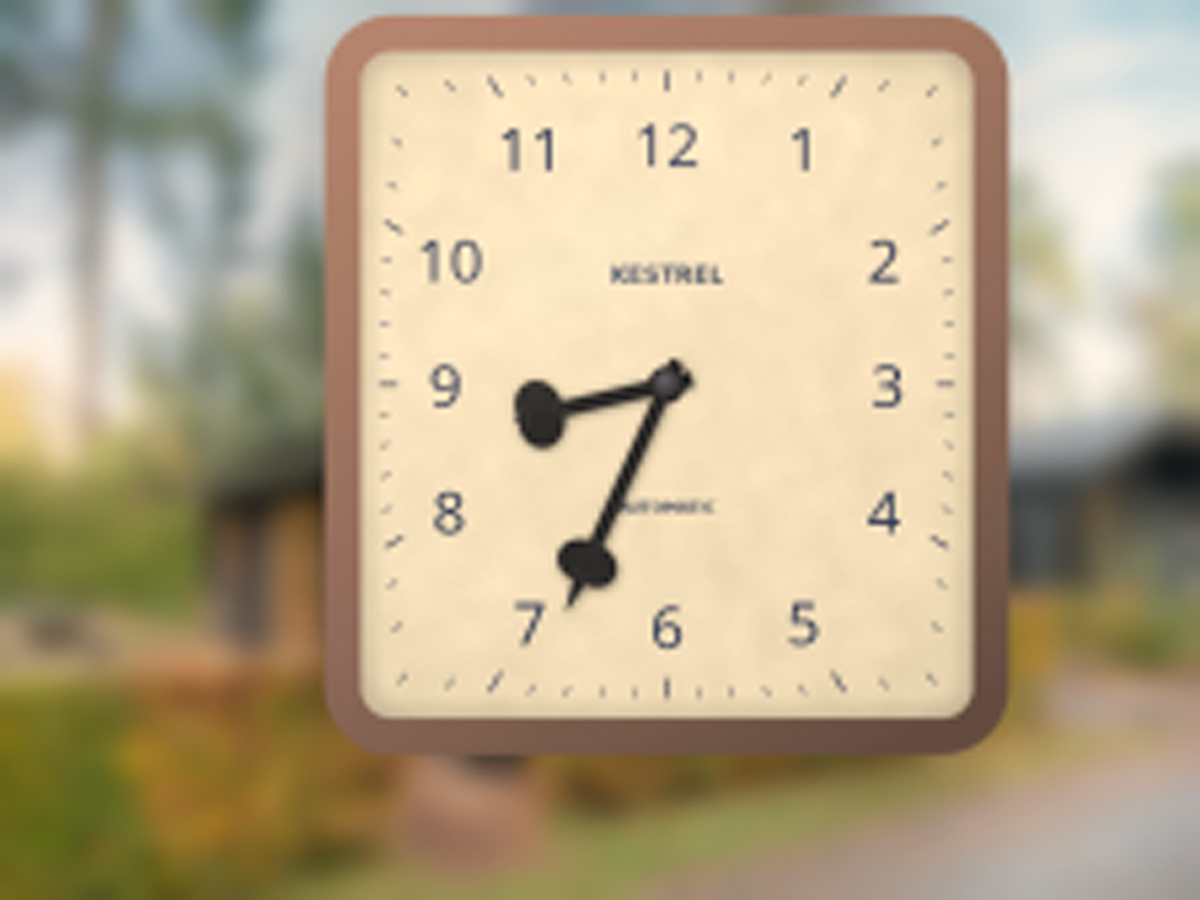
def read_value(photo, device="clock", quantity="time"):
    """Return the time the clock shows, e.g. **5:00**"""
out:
**8:34**
